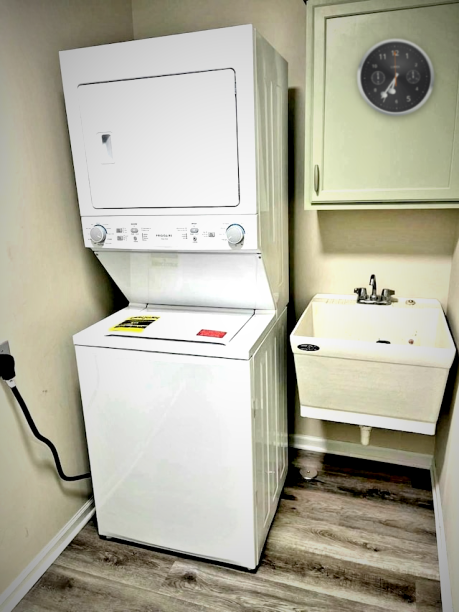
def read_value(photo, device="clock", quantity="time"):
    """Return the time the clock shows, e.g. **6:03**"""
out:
**6:36**
